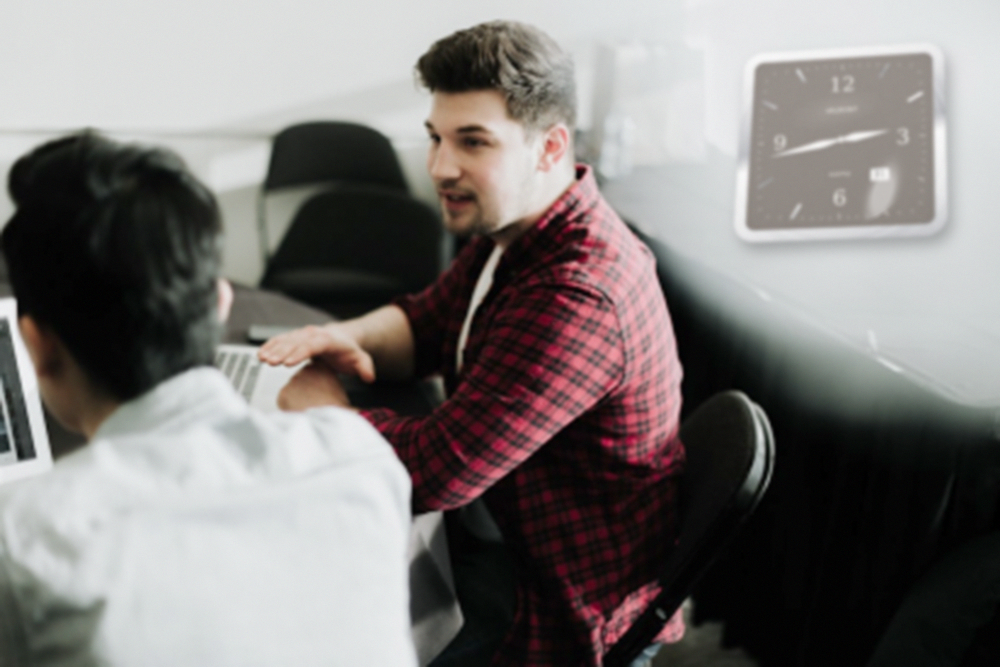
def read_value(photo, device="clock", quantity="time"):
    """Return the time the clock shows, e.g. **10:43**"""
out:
**2:43**
